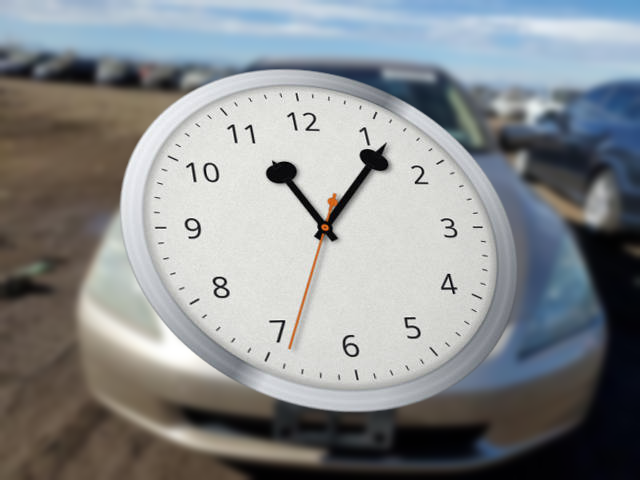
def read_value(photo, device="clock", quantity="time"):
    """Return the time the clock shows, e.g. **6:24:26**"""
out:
**11:06:34**
